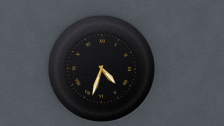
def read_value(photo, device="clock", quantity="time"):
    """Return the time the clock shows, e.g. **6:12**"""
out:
**4:33**
